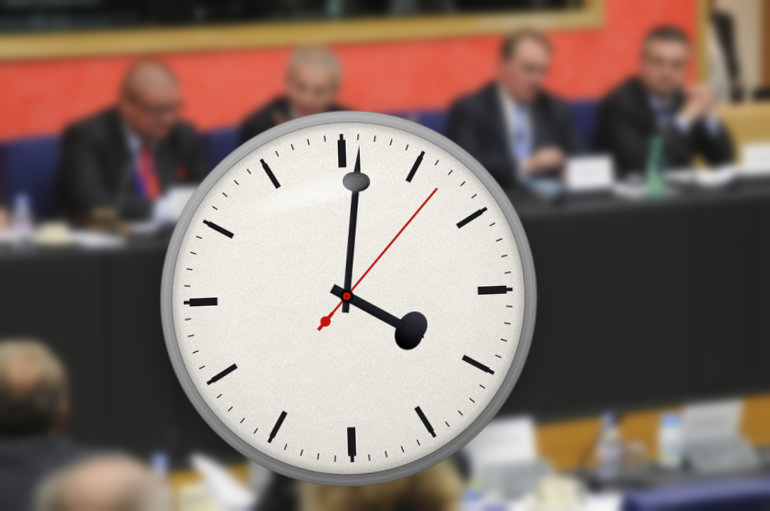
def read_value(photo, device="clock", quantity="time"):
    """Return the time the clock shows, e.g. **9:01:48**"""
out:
**4:01:07**
